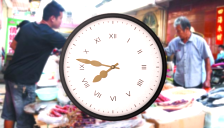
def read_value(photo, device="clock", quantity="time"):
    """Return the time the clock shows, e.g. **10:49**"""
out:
**7:47**
